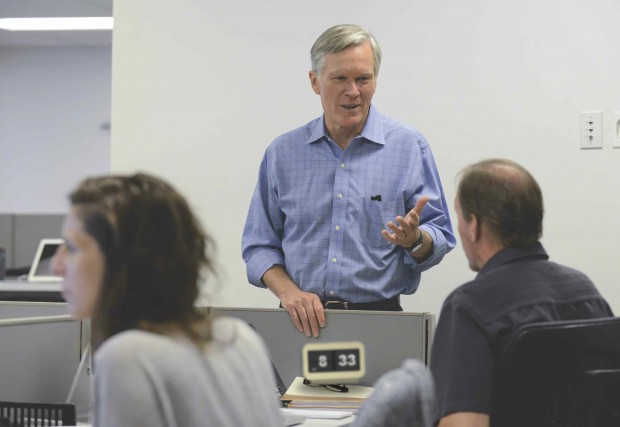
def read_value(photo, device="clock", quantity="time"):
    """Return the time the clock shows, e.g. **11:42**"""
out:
**8:33**
